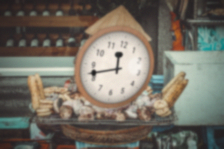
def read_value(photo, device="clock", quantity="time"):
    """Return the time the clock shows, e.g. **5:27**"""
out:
**11:42**
